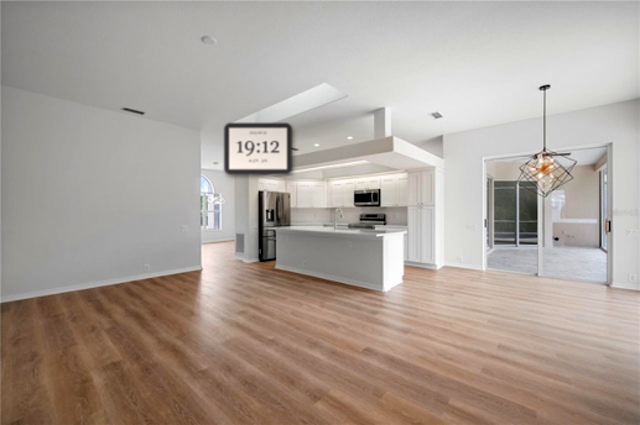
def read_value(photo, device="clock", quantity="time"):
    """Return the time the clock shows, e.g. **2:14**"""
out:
**19:12**
